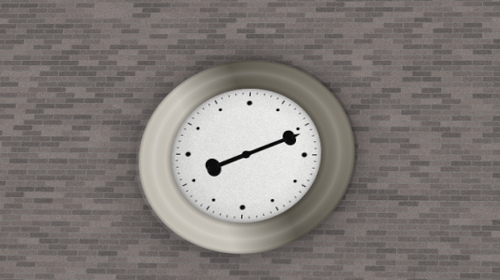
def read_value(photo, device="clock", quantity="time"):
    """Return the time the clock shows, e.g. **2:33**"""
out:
**8:11**
